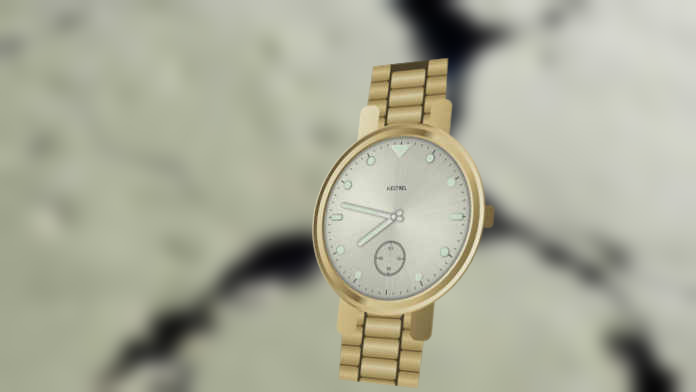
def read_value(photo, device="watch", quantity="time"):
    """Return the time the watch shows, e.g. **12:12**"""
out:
**7:47**
